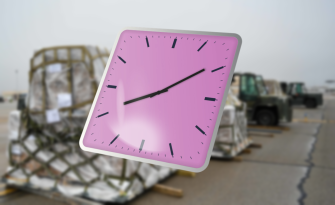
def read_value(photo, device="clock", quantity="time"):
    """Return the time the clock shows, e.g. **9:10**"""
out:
**8:09**
